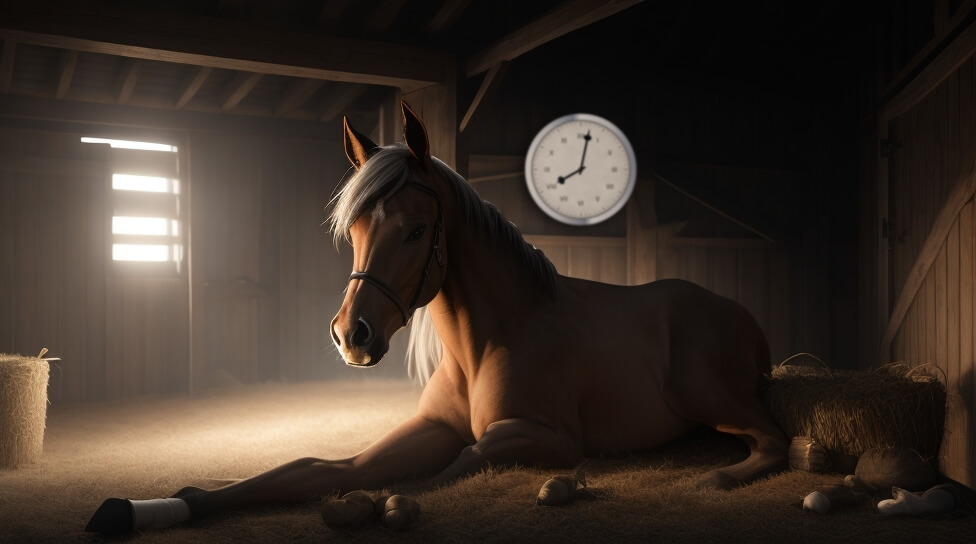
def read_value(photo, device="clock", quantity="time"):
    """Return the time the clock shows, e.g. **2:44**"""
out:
**8:02**
